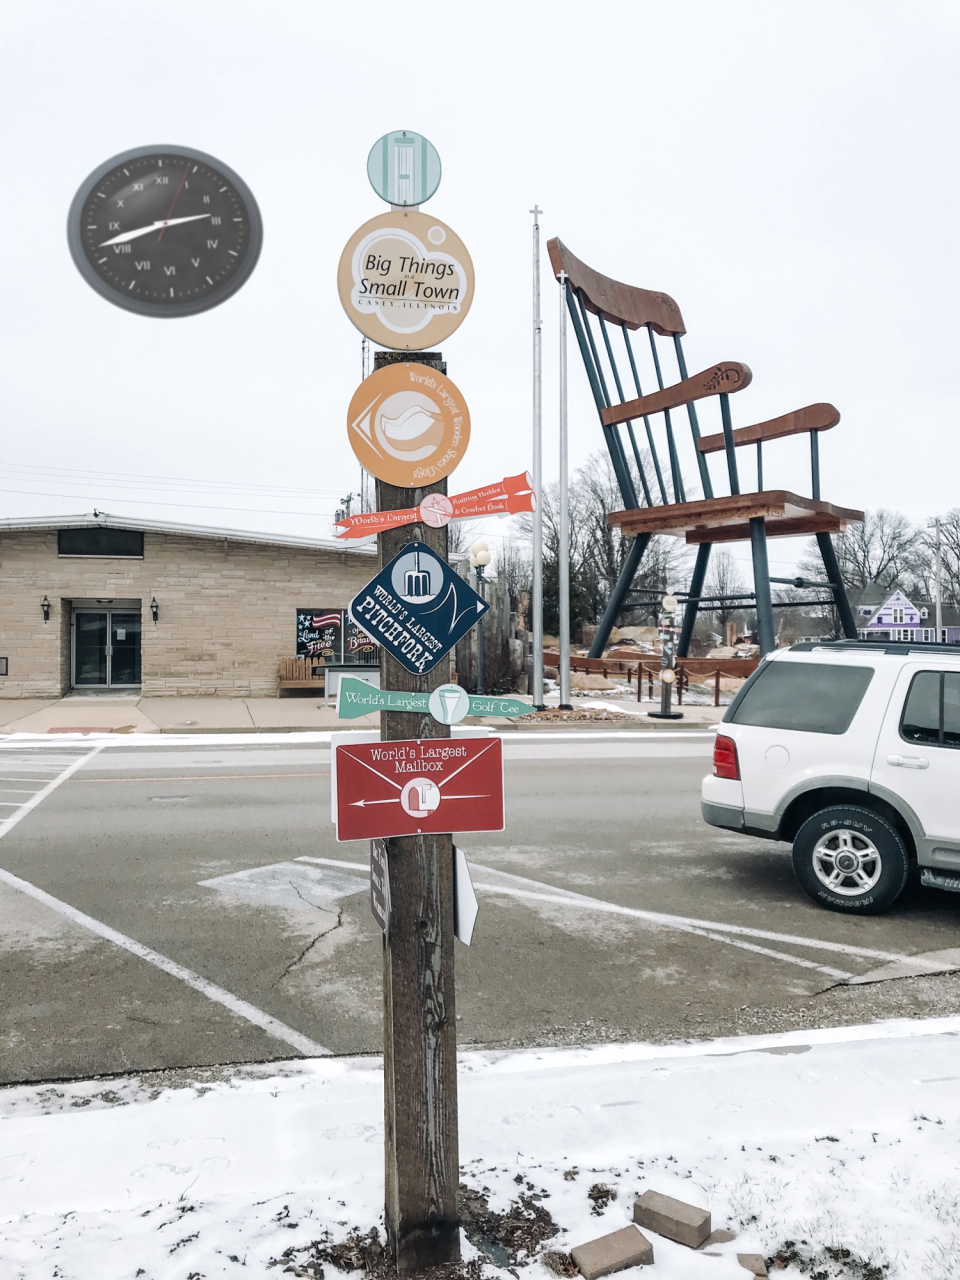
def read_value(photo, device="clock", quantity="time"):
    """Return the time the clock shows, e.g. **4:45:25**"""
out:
**2:42:04**
